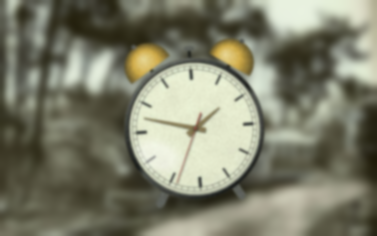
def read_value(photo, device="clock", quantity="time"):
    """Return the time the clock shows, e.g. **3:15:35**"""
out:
**1:47:34**
